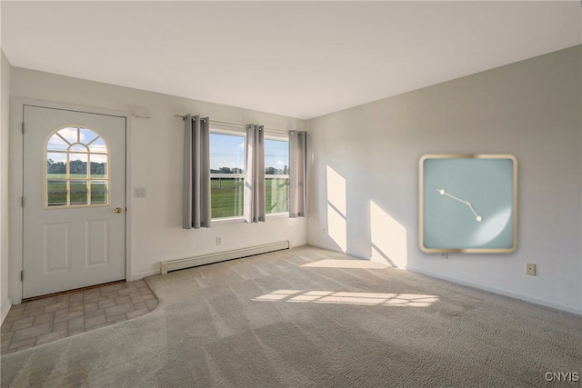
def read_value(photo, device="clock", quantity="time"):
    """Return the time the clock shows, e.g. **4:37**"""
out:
**4:49**
